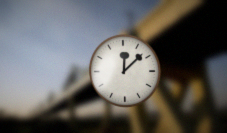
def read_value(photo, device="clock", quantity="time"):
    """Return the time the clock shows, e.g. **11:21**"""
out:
**12:08**
